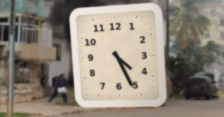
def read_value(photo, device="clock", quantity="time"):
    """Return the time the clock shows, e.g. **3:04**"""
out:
**4:26**
